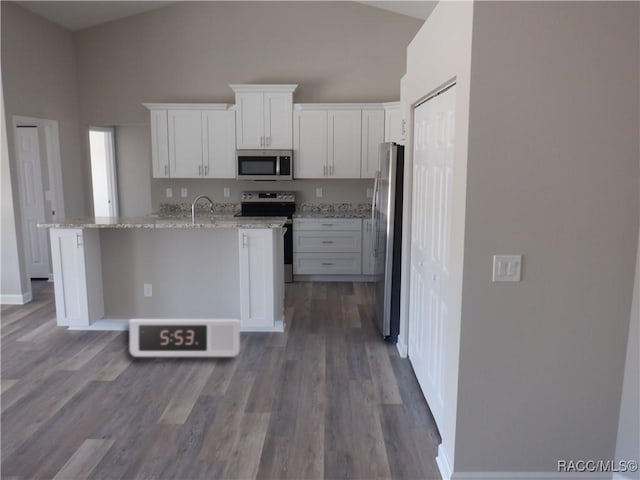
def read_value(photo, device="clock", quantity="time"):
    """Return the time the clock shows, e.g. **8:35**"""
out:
**5:53**
